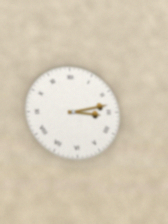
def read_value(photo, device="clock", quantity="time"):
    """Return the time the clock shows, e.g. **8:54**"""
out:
**3:13**
